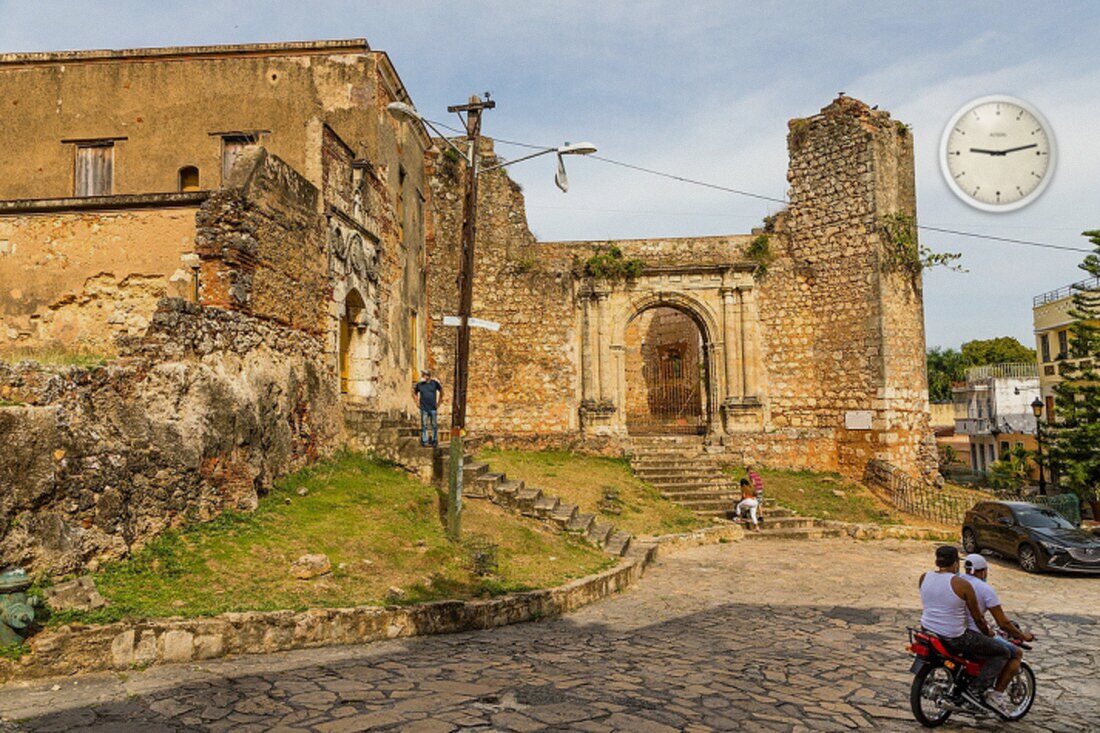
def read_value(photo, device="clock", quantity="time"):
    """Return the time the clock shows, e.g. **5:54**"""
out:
**9:13**
